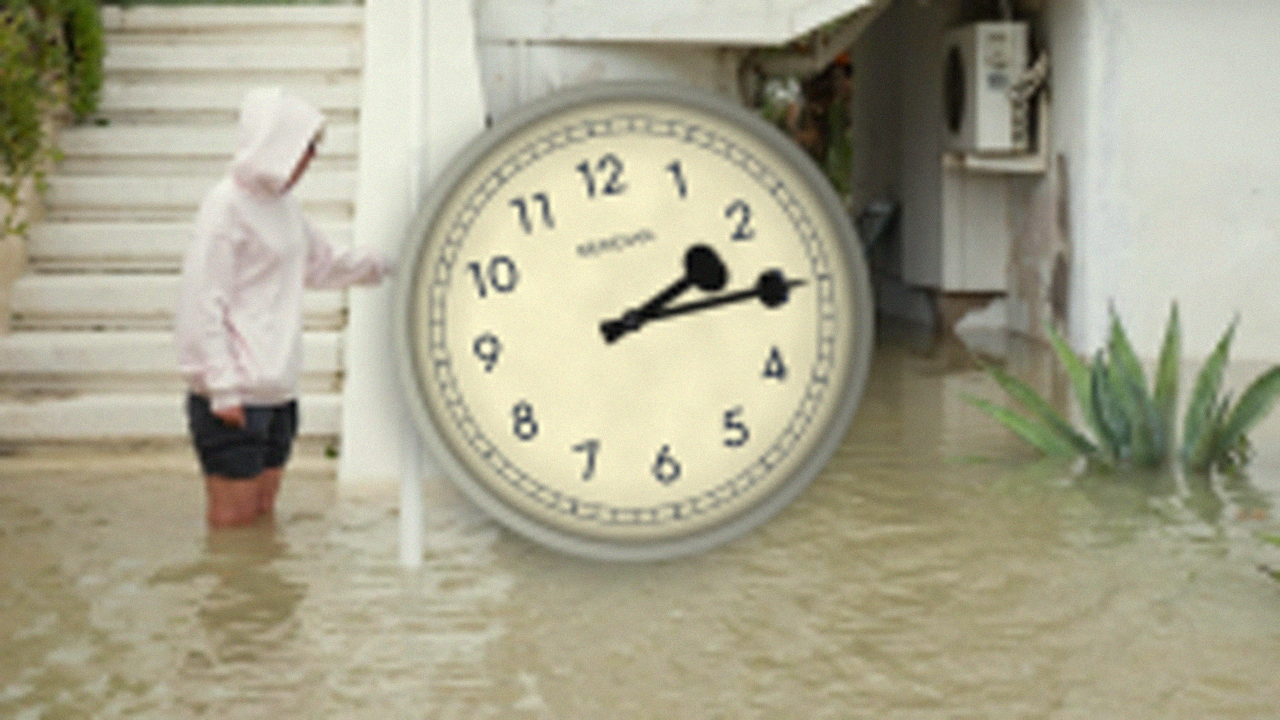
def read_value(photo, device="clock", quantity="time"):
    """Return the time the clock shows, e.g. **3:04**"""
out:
**2:15**
